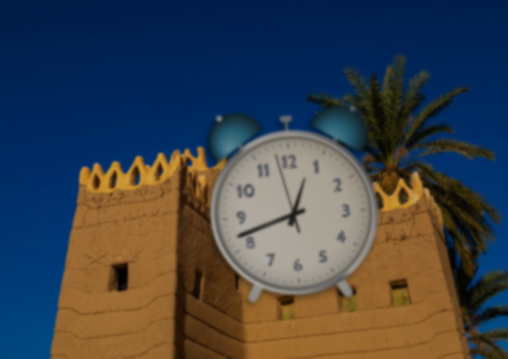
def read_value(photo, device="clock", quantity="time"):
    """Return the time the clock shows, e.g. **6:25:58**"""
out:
**12:41:58**
